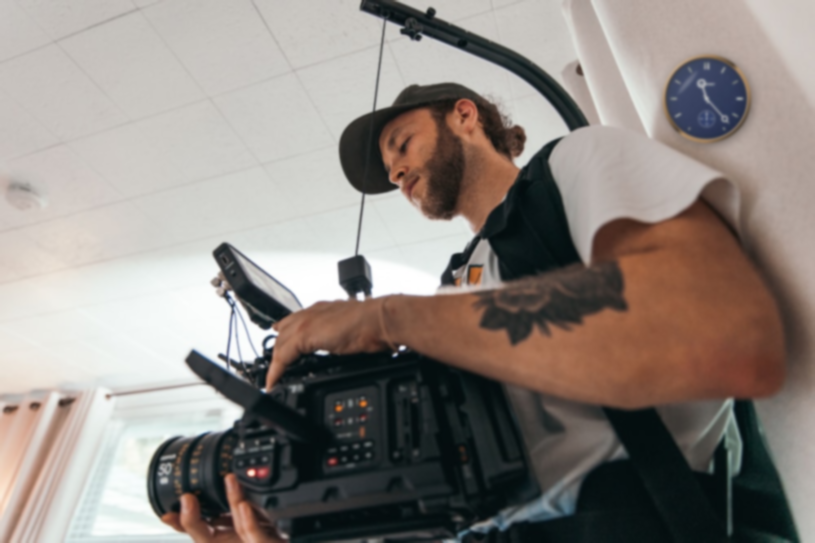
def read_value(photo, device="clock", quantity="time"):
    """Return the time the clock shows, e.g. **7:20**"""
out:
**11:23**
